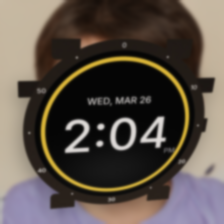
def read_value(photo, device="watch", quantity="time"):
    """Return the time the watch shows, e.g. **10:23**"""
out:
**2:04**
